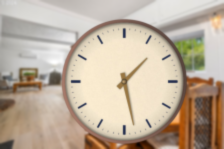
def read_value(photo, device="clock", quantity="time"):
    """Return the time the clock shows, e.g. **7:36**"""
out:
**1:28**
